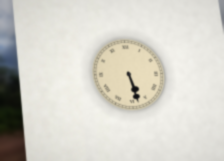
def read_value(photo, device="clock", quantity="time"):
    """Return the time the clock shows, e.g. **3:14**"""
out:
**5:28**
